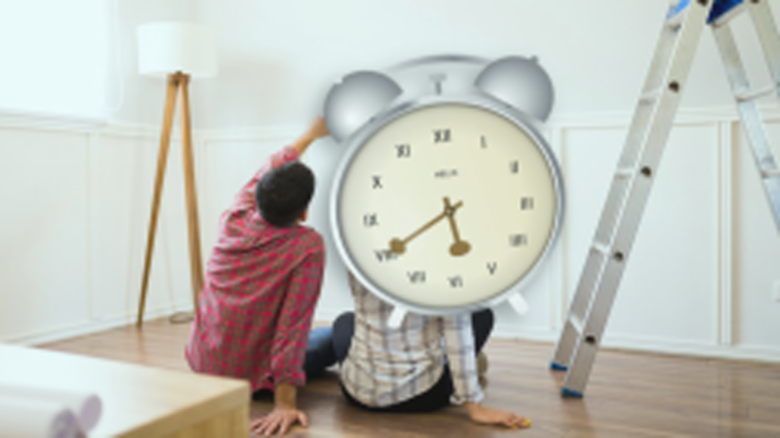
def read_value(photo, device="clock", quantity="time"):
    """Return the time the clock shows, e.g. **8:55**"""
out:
**5:40**
